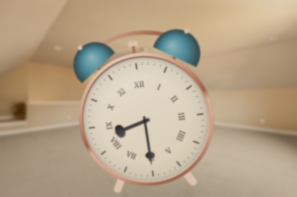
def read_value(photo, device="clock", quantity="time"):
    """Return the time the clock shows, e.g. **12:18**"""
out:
**8:30**
